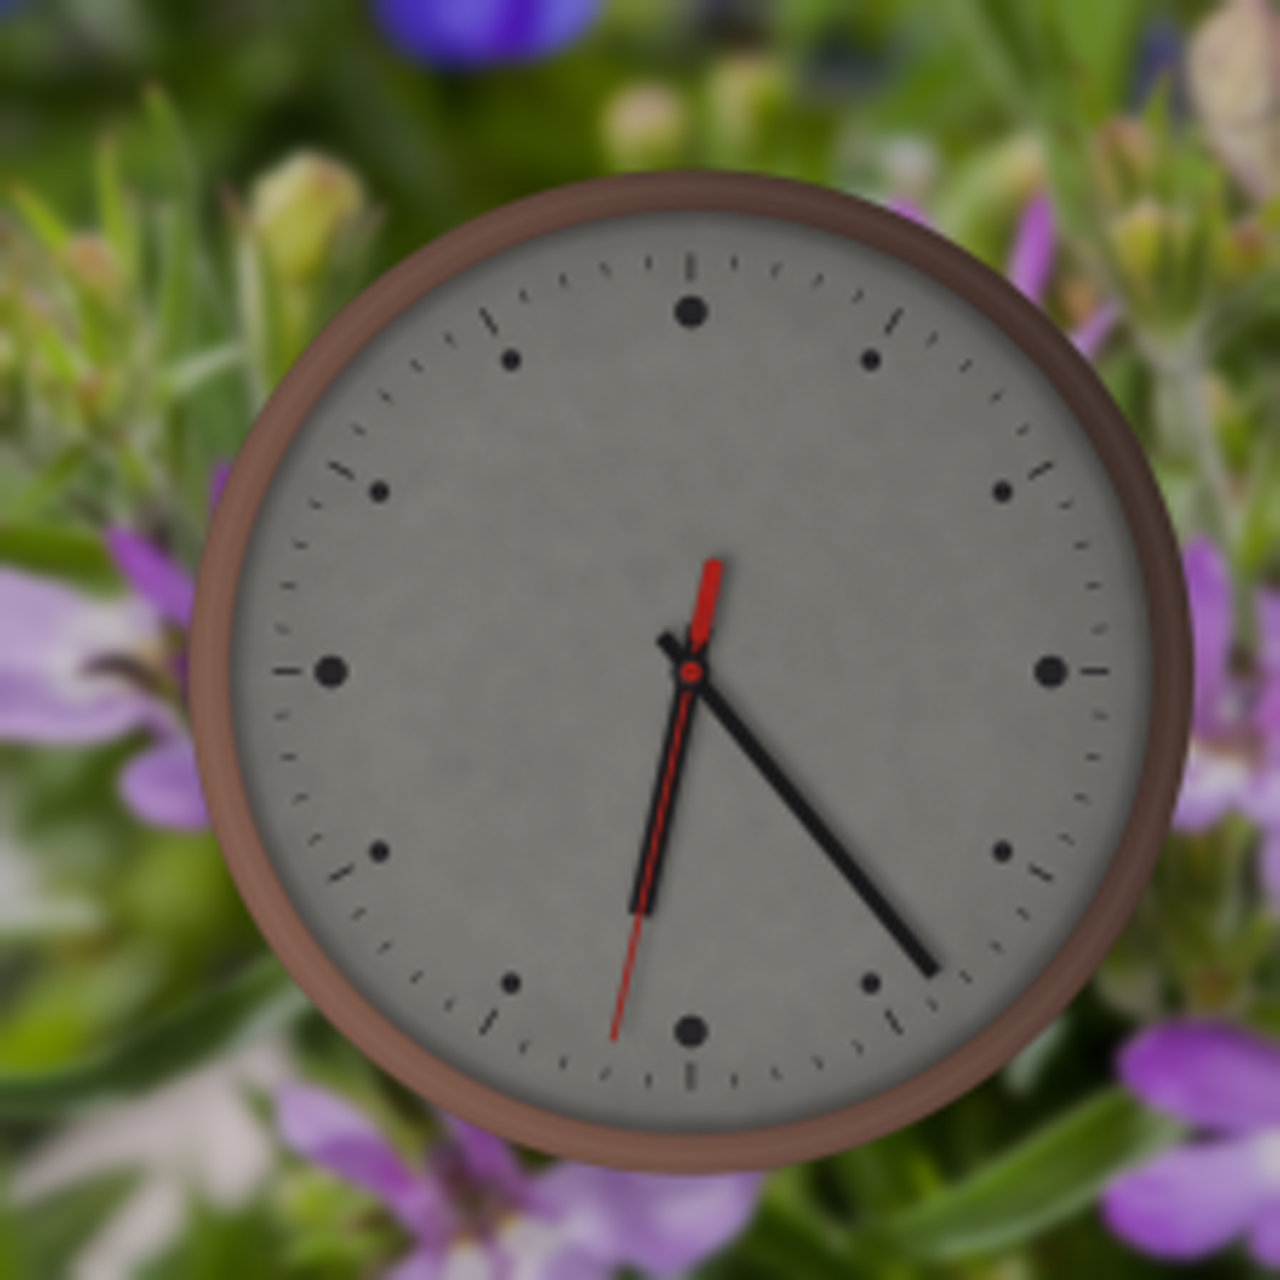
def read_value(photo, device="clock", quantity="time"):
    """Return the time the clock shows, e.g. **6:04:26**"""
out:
**6:23:32**
